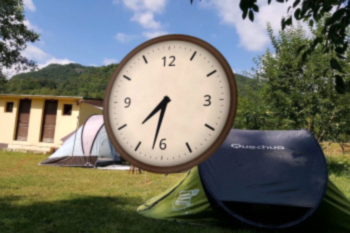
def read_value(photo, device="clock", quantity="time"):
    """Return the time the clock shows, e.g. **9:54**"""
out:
**7:32**
